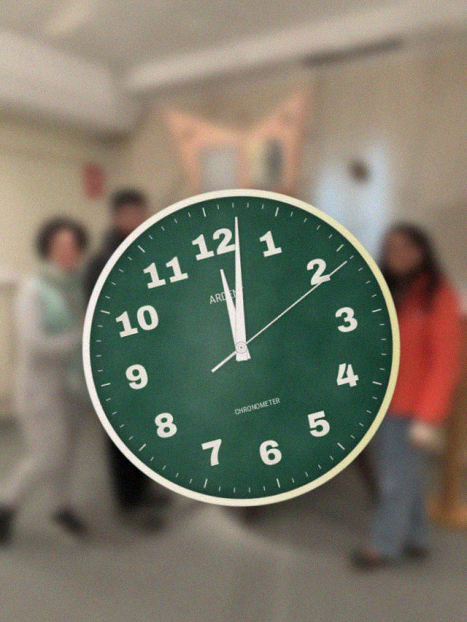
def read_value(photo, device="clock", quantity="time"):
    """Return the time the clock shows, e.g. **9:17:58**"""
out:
**12:02:11**
